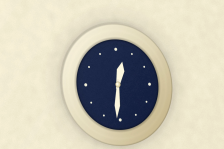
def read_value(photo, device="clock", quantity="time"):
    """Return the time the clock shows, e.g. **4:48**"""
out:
**12:31**
